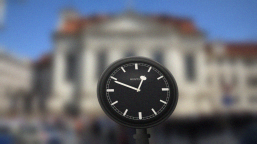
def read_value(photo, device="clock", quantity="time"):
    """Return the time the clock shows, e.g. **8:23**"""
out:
**12:49**
